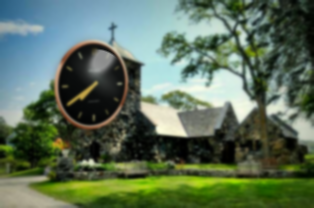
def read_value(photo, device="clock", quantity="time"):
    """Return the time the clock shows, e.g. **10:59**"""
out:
**7:40**
